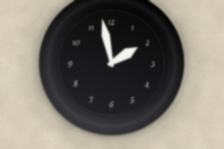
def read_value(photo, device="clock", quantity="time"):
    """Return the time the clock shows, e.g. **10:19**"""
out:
**1:58**
